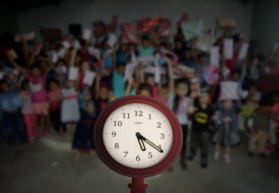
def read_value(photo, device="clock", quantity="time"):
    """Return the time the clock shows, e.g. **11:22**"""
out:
**5:21**
